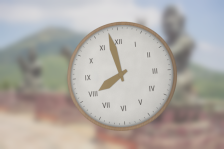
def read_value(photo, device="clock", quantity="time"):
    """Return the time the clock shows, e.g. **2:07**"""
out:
**7:58**
